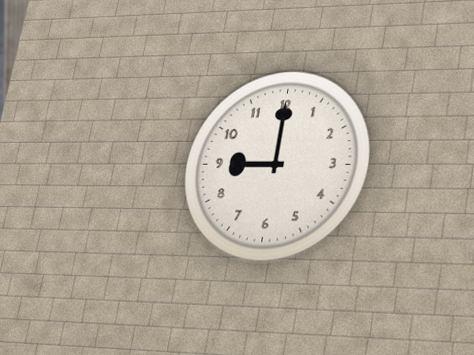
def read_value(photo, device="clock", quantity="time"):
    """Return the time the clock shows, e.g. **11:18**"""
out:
**9:00**
